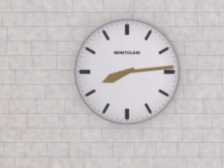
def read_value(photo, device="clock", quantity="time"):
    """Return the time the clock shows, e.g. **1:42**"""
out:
**8:14**
